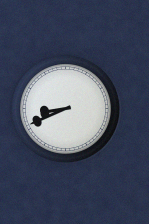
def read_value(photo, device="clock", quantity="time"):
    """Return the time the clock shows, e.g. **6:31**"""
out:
**8:41**
